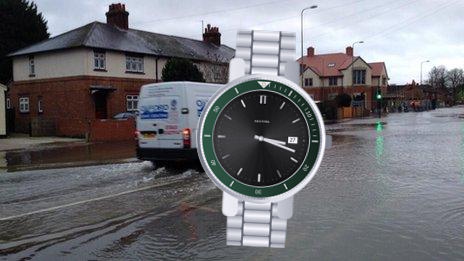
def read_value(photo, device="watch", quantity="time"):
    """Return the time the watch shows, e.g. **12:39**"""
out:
**3:18**
